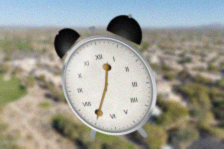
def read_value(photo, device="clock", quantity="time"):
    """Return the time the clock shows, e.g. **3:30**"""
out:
**12:35**
